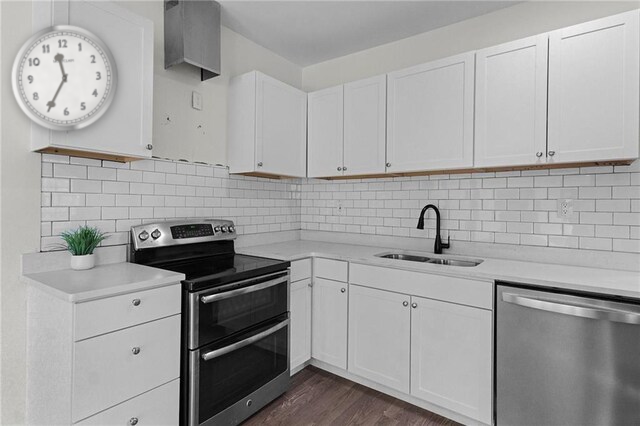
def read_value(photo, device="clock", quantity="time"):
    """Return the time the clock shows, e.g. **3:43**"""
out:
**11:35**
